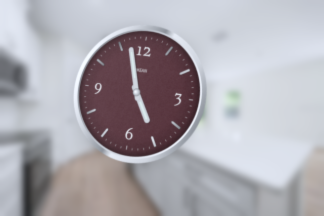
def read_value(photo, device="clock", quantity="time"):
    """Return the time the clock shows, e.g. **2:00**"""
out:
**4:57**
